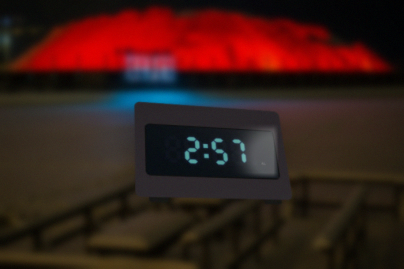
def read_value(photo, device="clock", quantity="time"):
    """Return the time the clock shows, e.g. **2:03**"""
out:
**2:57**
